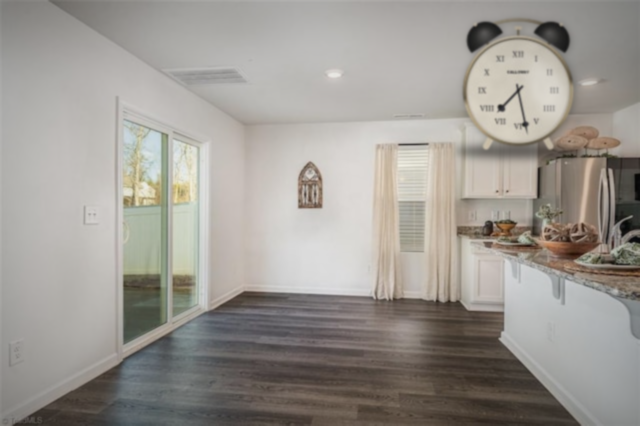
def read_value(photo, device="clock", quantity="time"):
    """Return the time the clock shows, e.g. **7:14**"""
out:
**7:28**
